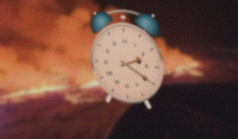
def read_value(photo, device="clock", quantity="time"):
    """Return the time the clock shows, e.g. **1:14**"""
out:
**2:20**
